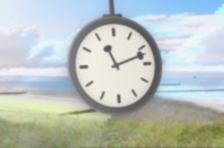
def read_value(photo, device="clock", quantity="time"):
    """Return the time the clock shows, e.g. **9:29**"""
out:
**11:12**
